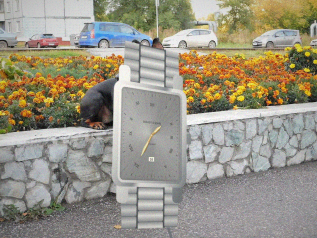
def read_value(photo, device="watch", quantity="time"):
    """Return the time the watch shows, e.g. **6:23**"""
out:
**1:35**
